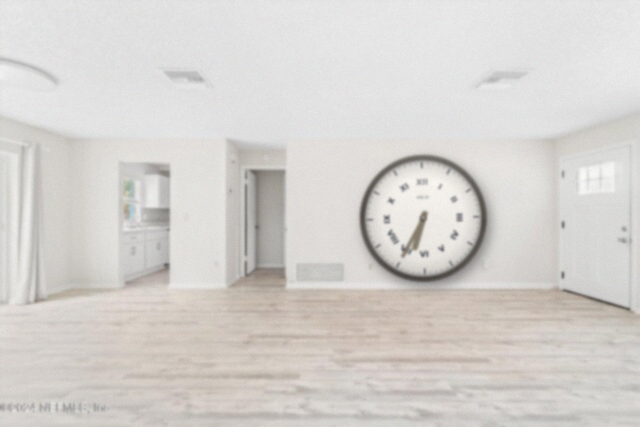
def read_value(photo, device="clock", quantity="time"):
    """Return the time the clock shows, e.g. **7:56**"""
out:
**6:35**
